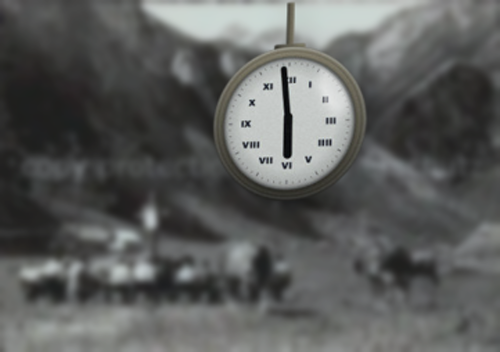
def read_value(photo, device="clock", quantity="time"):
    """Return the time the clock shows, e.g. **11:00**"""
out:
**5:59**
